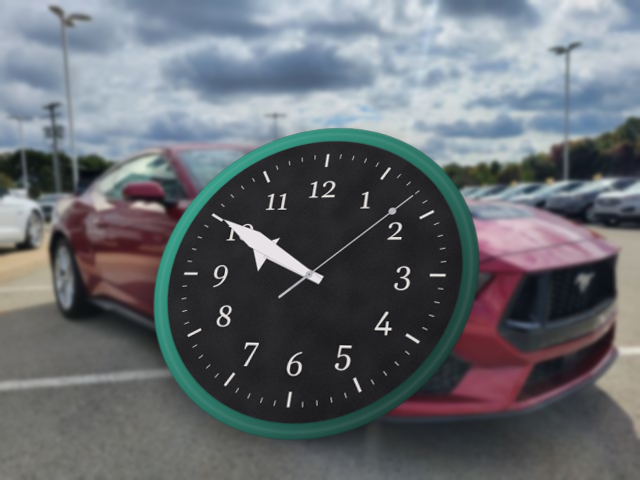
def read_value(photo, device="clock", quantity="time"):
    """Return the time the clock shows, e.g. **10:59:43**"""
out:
**9:50:08**
